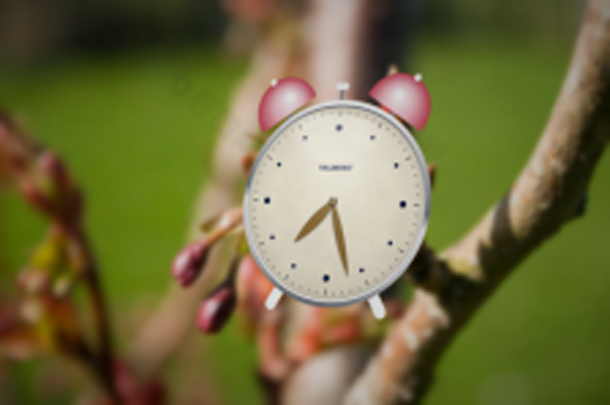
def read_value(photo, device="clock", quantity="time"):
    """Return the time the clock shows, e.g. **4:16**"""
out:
**7:27**
